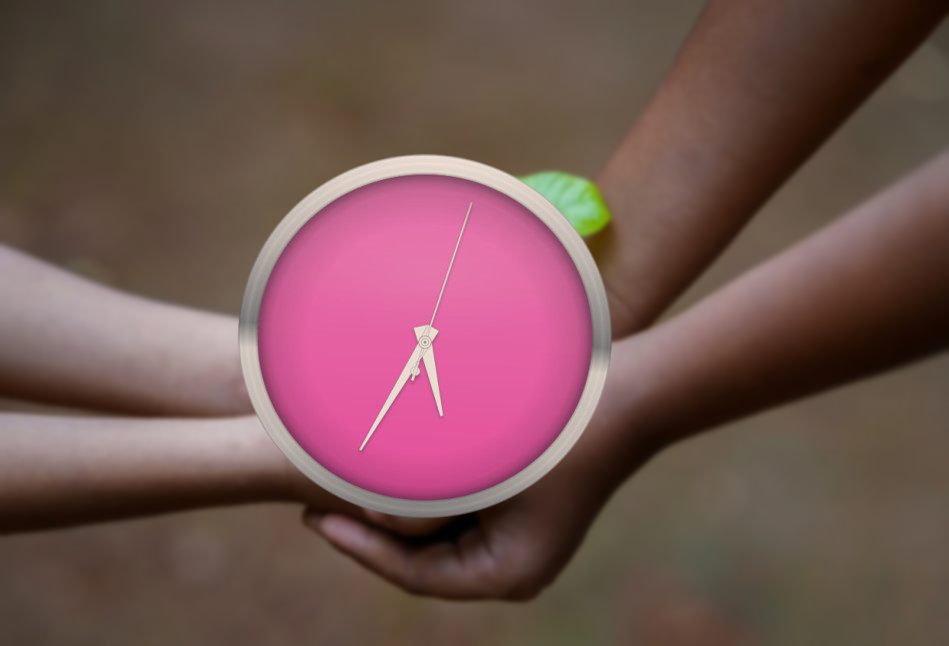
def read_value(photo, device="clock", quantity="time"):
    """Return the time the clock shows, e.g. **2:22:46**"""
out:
**5:35:03**
